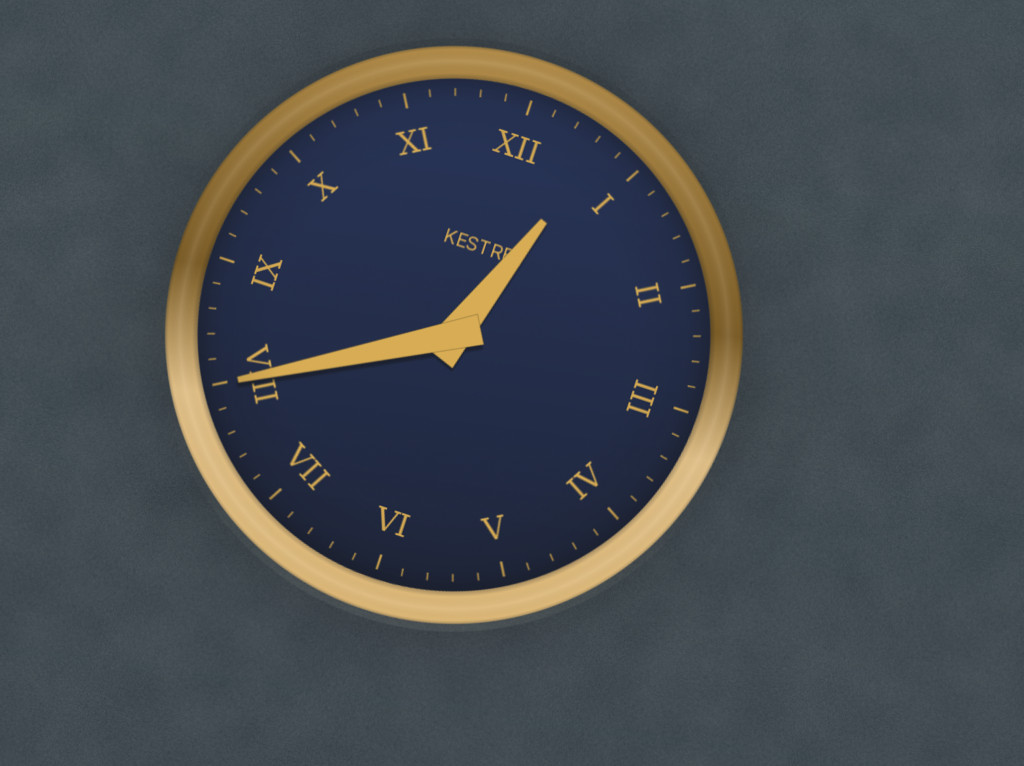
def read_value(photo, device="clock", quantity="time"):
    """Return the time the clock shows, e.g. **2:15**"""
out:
**12:40**
